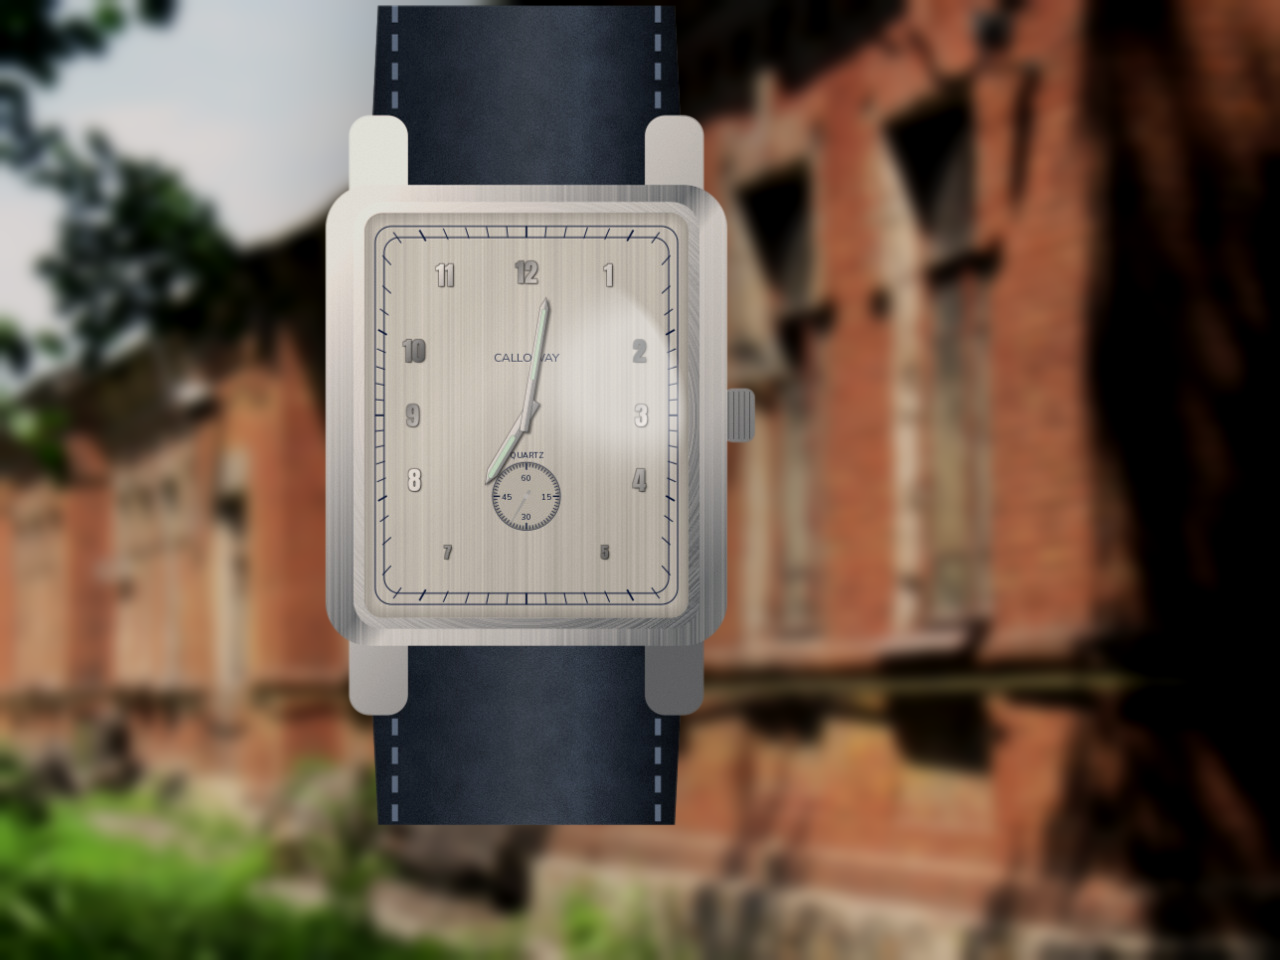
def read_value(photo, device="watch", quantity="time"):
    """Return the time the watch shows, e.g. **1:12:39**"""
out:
**7:01:35**
